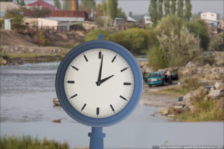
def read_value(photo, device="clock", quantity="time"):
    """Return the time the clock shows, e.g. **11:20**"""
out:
**2:01**
